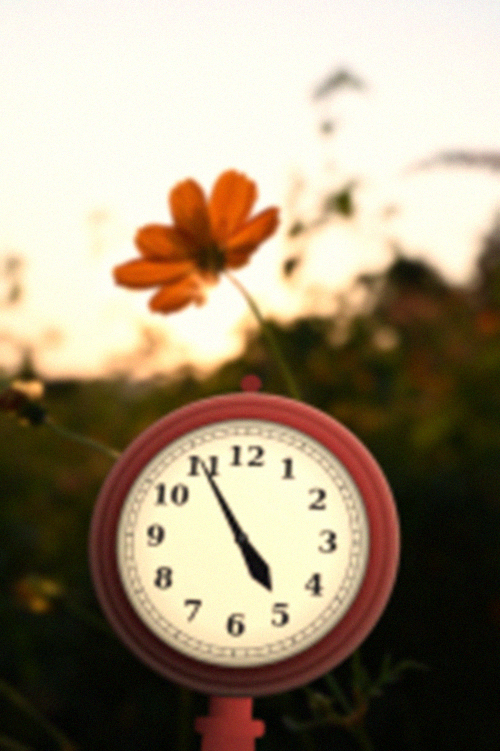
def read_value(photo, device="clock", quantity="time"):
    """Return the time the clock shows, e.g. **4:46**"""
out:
**4:55**
